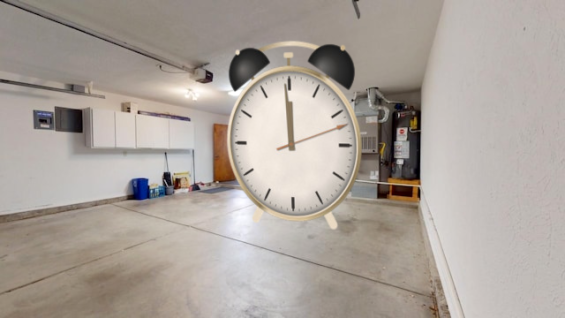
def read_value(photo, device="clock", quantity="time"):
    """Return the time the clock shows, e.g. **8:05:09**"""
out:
**11:59:12**
